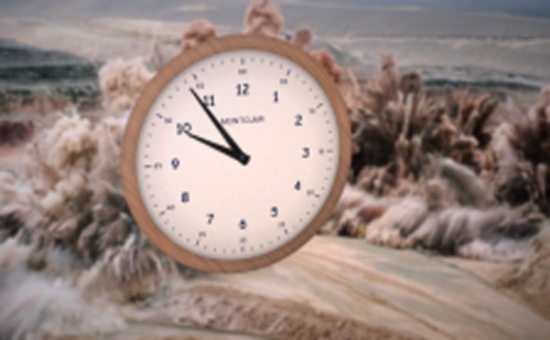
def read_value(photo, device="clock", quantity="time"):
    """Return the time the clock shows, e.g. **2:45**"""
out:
**9:54**
